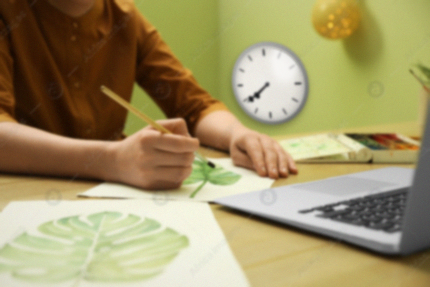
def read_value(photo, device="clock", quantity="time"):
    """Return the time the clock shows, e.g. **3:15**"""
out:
**7:39**
